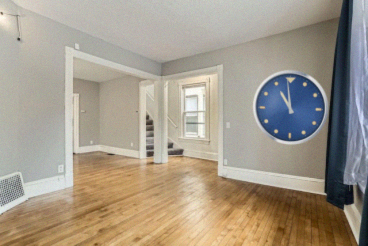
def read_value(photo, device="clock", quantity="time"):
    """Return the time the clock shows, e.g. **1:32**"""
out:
**10:59**
